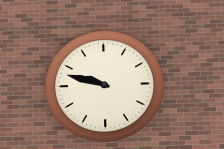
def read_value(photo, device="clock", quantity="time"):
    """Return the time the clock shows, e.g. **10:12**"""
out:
**9:48**
